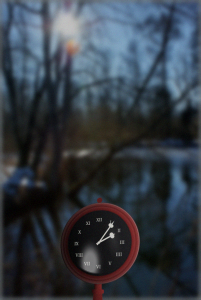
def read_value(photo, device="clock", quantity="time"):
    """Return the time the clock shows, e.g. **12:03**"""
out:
**2:06**
